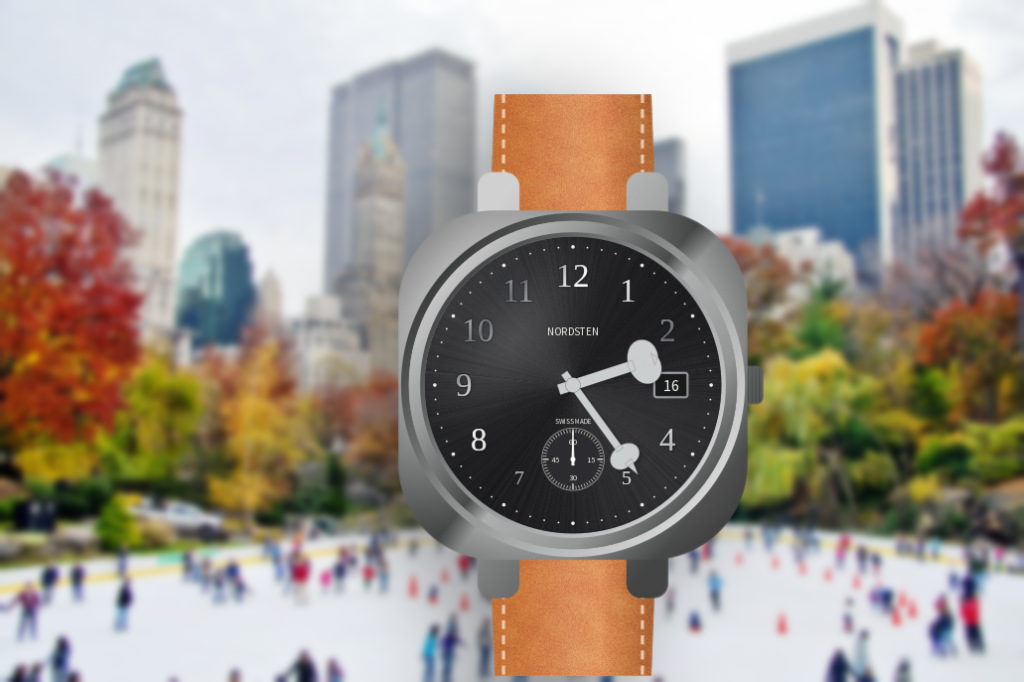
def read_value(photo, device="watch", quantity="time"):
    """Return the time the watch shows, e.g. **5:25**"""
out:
**2:24**
